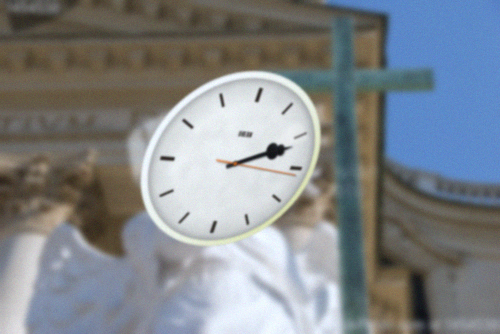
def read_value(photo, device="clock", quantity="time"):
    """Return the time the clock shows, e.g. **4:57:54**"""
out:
**2:11:16**
